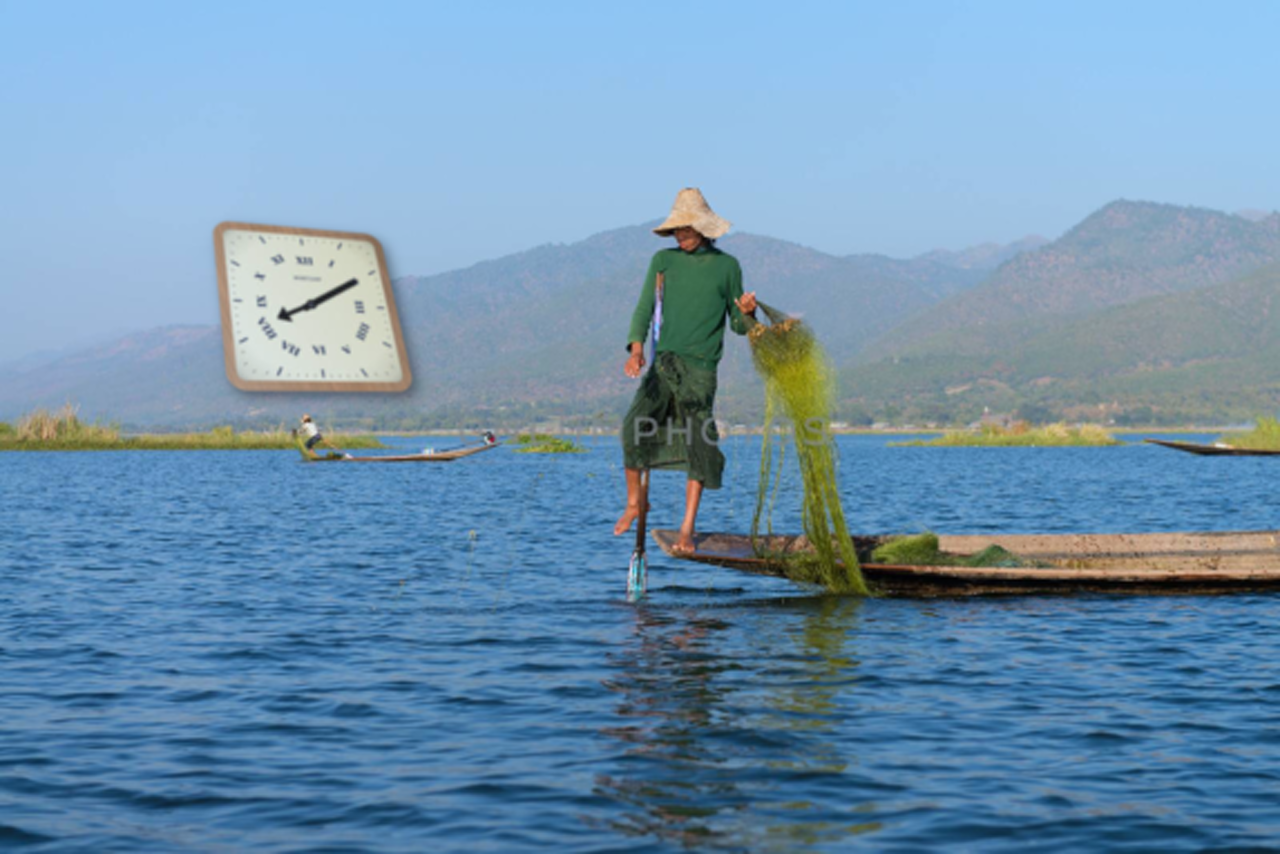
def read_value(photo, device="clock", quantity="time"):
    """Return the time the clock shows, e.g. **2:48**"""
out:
**8:10**
